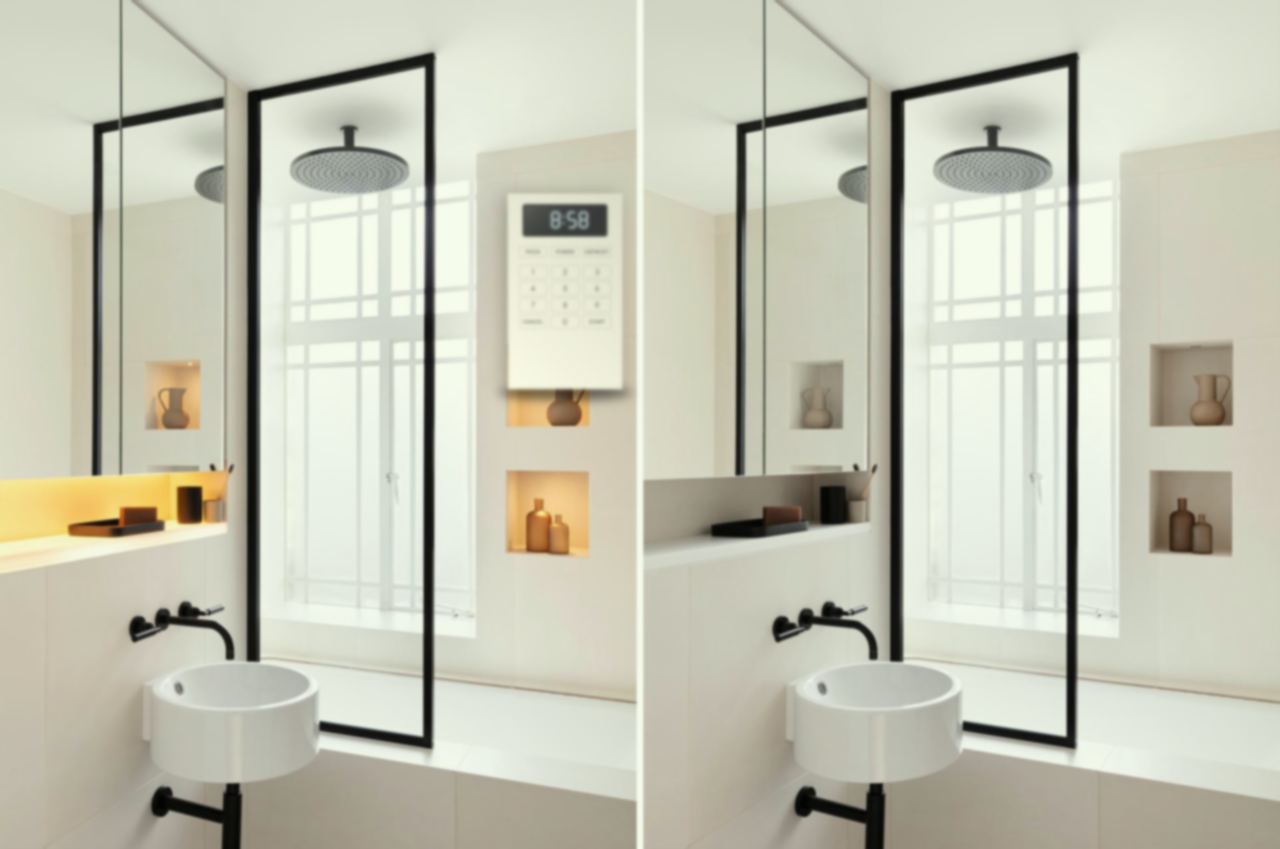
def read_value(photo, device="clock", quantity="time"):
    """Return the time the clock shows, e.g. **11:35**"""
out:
**8:58**
